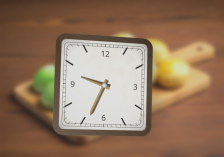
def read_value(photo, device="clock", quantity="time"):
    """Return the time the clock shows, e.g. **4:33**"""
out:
**9:34**
